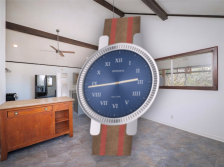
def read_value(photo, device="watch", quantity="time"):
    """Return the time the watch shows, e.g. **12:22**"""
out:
**2:44**
